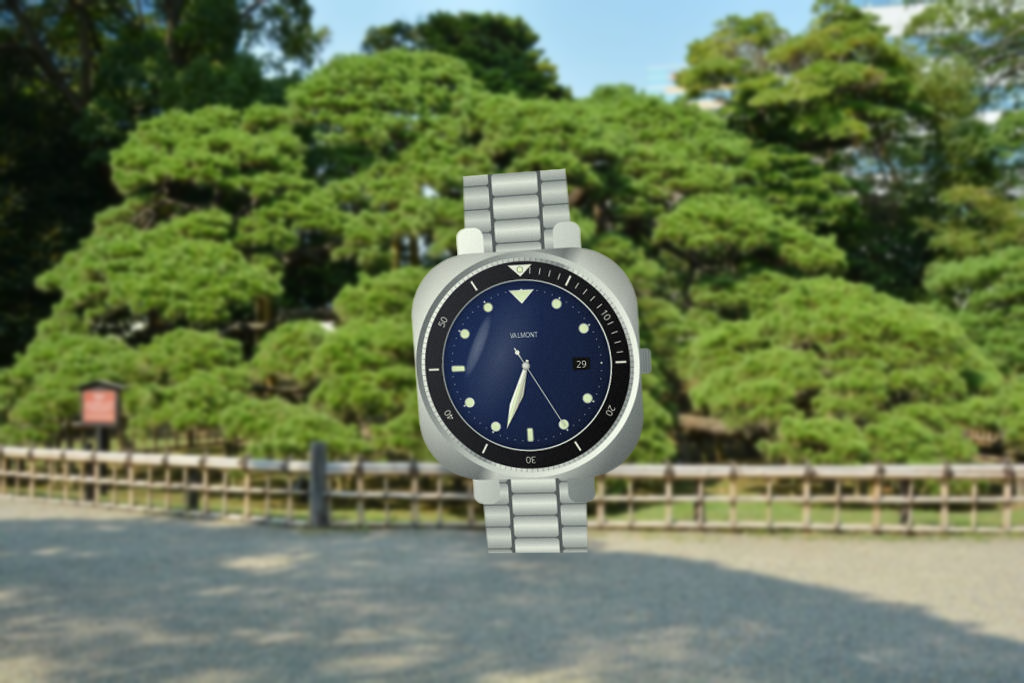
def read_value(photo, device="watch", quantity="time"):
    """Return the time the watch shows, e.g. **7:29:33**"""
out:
**6:33:25**
